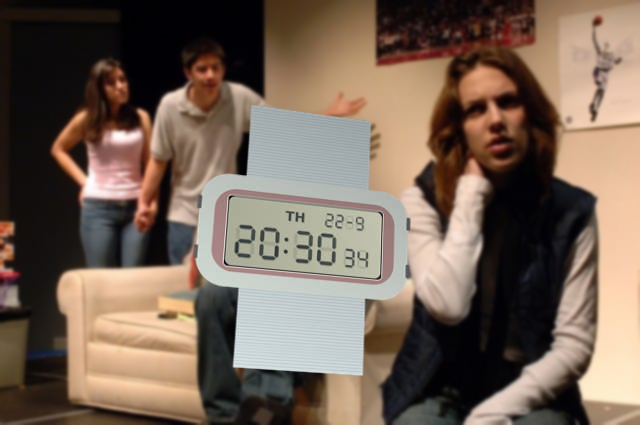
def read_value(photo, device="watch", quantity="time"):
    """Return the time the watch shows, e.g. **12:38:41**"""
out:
**20:30:34**
